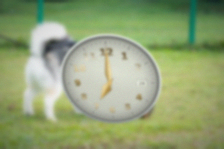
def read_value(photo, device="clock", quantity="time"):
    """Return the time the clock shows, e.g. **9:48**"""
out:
**7:00**
